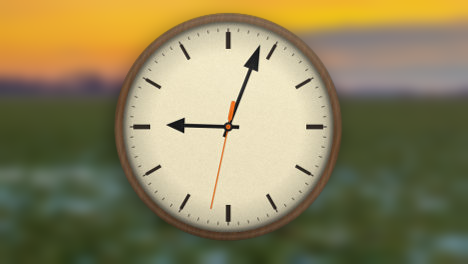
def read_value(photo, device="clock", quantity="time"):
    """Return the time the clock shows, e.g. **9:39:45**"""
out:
**9:03:32**
